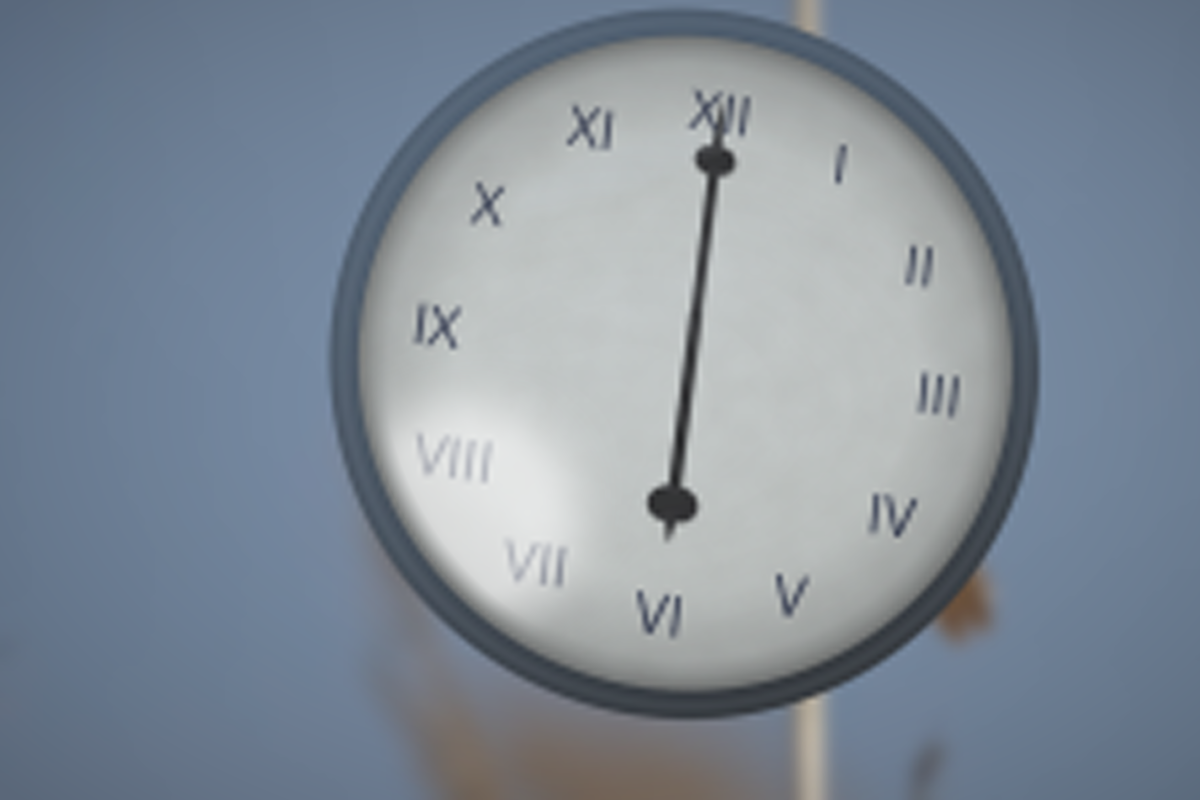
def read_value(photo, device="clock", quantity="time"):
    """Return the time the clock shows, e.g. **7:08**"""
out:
**6:00**
